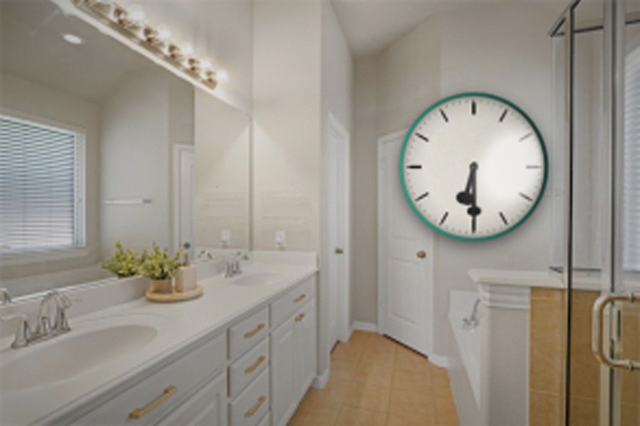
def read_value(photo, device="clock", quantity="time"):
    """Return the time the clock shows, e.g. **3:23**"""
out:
**6:30**
